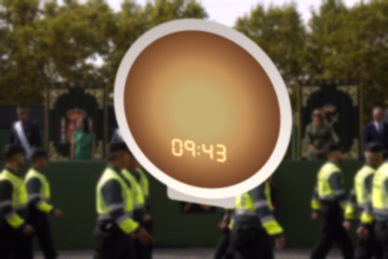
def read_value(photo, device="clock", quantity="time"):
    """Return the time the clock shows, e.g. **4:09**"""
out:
**9:43**
